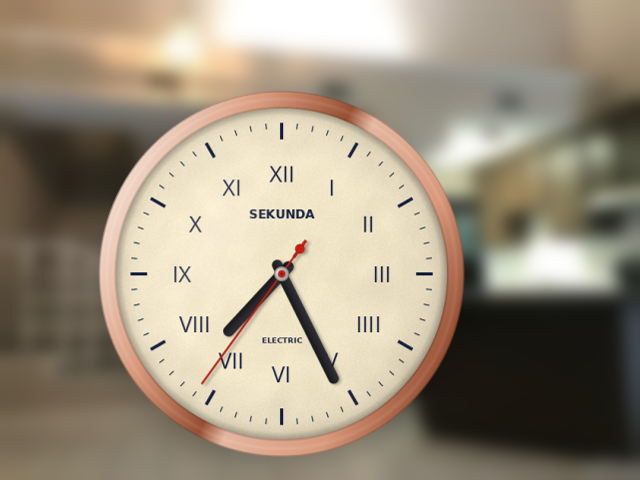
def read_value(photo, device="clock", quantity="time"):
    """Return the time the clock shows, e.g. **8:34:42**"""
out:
**7:25:36**
